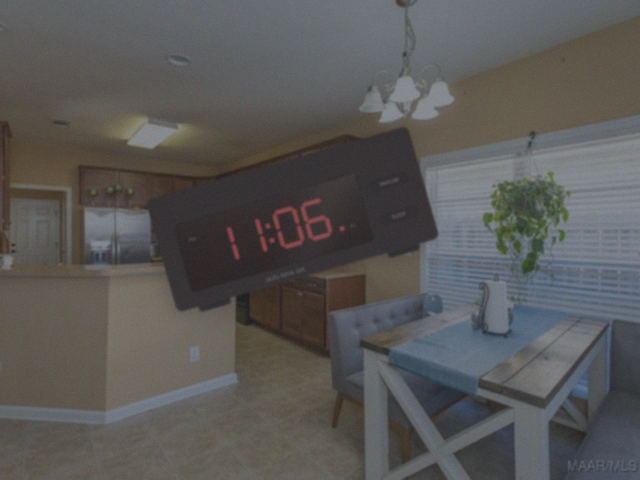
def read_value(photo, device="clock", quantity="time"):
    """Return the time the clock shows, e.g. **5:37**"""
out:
**11:06**
